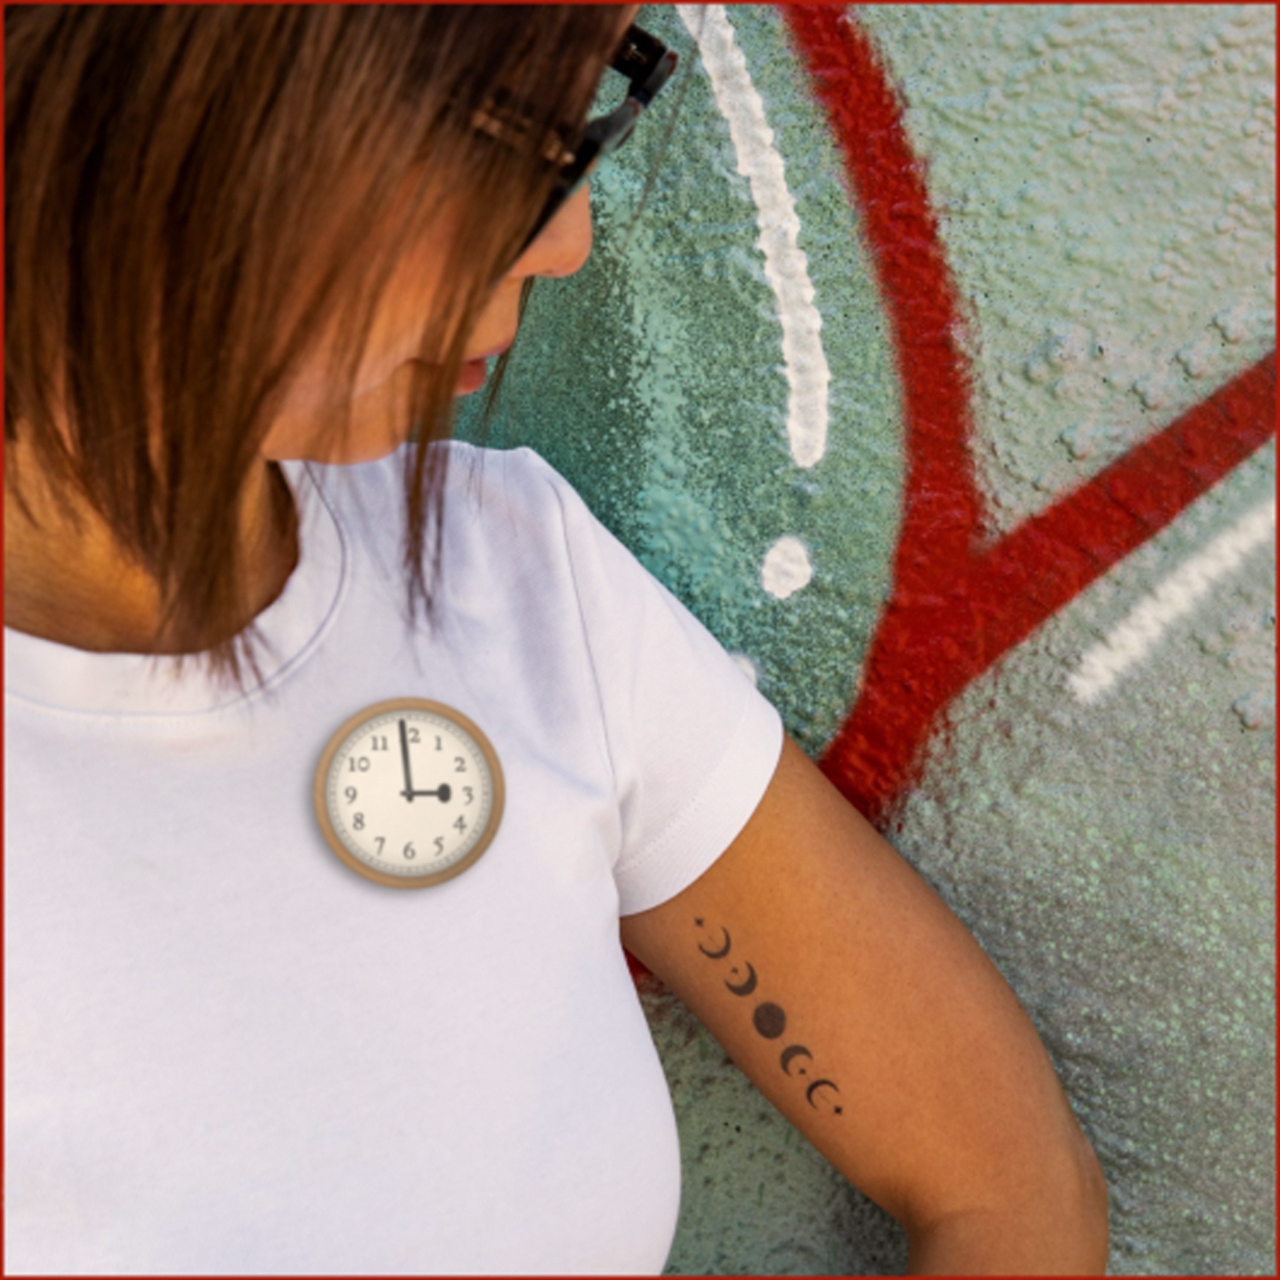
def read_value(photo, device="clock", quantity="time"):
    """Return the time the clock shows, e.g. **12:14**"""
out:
**2:59**
